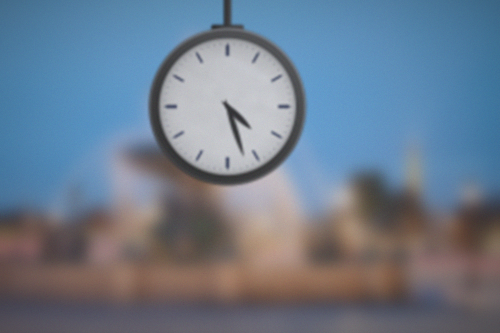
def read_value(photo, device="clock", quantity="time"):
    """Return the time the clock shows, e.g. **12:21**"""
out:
**4:27**
